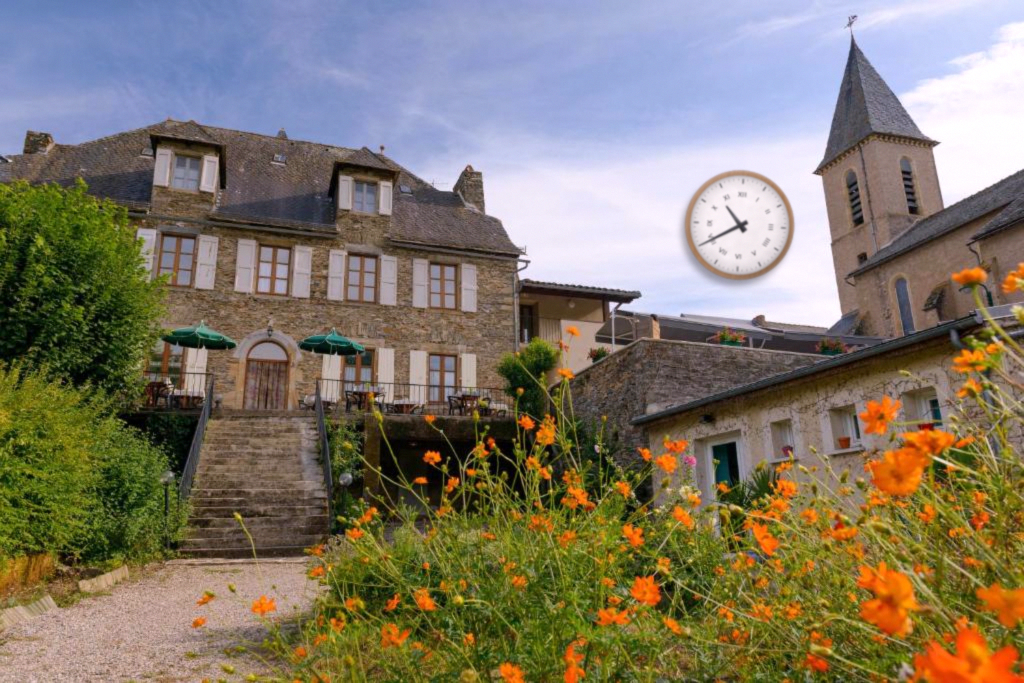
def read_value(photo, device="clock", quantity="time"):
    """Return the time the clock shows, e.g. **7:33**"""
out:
**10:40**
